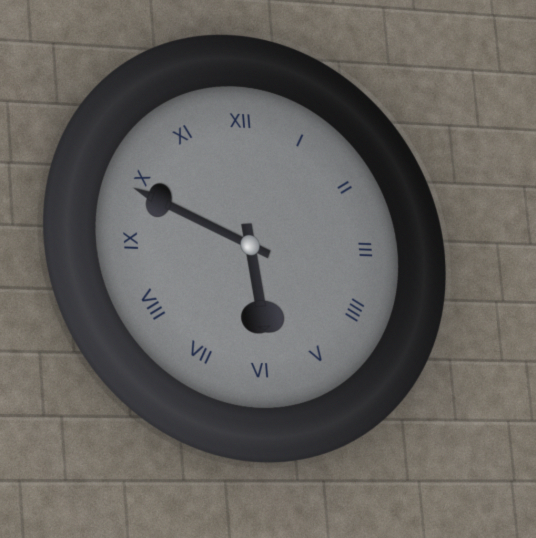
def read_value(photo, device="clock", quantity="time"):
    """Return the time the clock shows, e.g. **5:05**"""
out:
**5:49**
